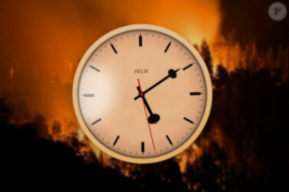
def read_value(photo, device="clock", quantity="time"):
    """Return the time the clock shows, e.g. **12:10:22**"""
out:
**5:09:28**
